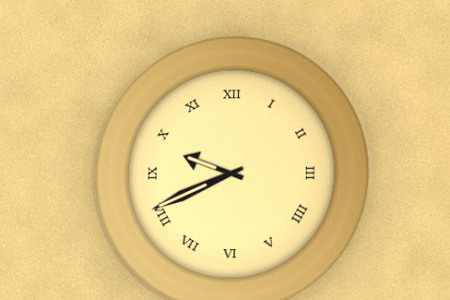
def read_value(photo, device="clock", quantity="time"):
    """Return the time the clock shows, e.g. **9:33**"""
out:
**9:41**
